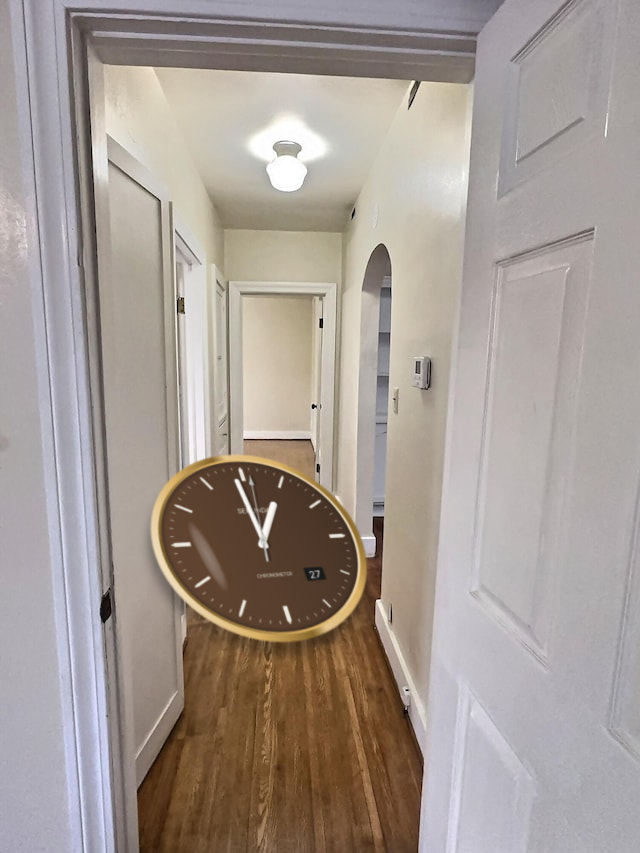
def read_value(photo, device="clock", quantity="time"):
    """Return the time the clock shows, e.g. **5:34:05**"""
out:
**12:59:01**
